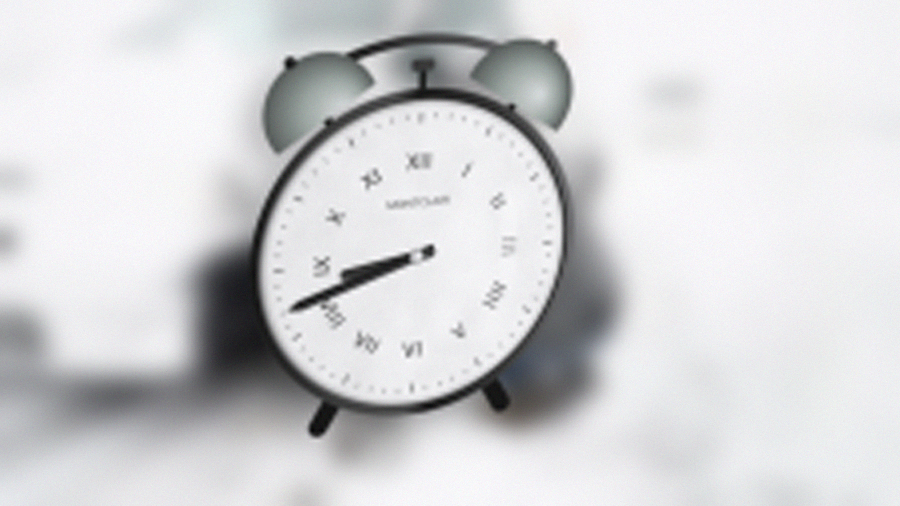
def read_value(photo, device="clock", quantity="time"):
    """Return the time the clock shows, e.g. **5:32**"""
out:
**8:42**
